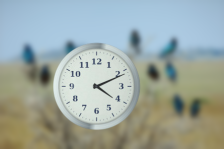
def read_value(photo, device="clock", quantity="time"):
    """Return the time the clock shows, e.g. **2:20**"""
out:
**4:11**
